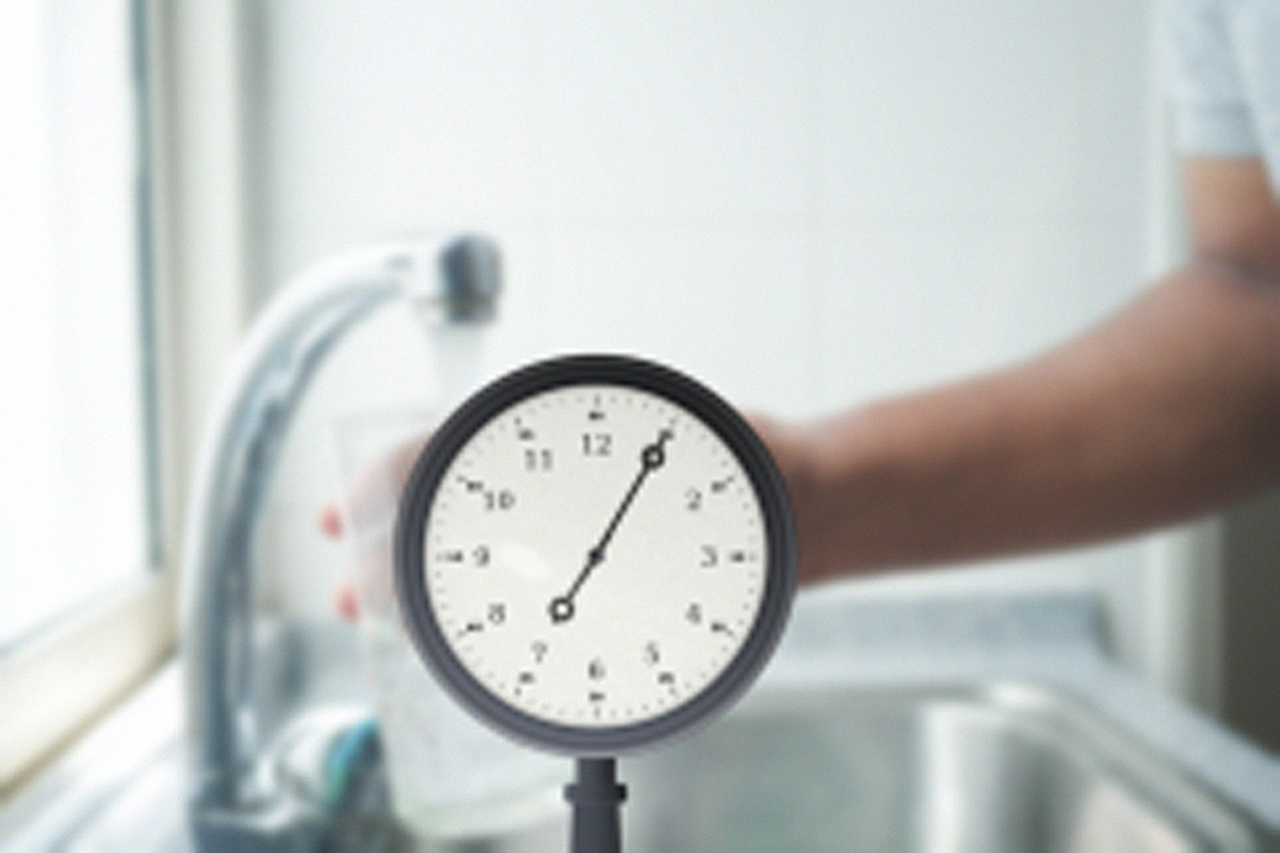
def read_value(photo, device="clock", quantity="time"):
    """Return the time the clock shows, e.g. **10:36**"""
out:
**7:05**
